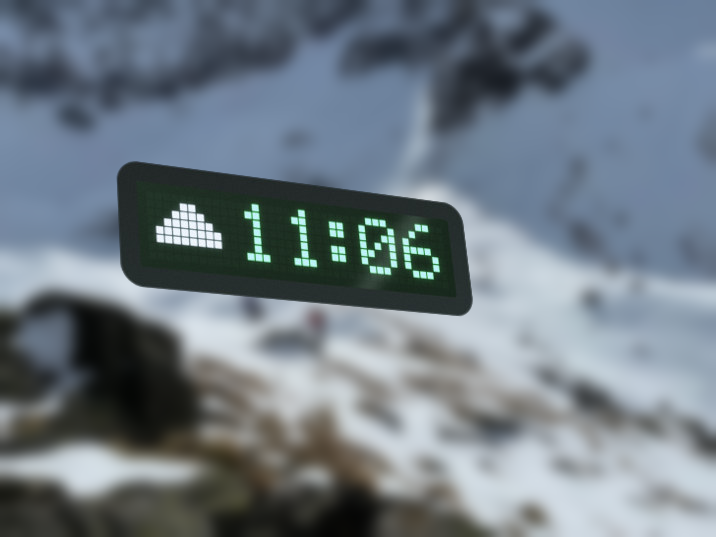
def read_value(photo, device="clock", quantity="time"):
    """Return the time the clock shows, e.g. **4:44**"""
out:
**11:06**
